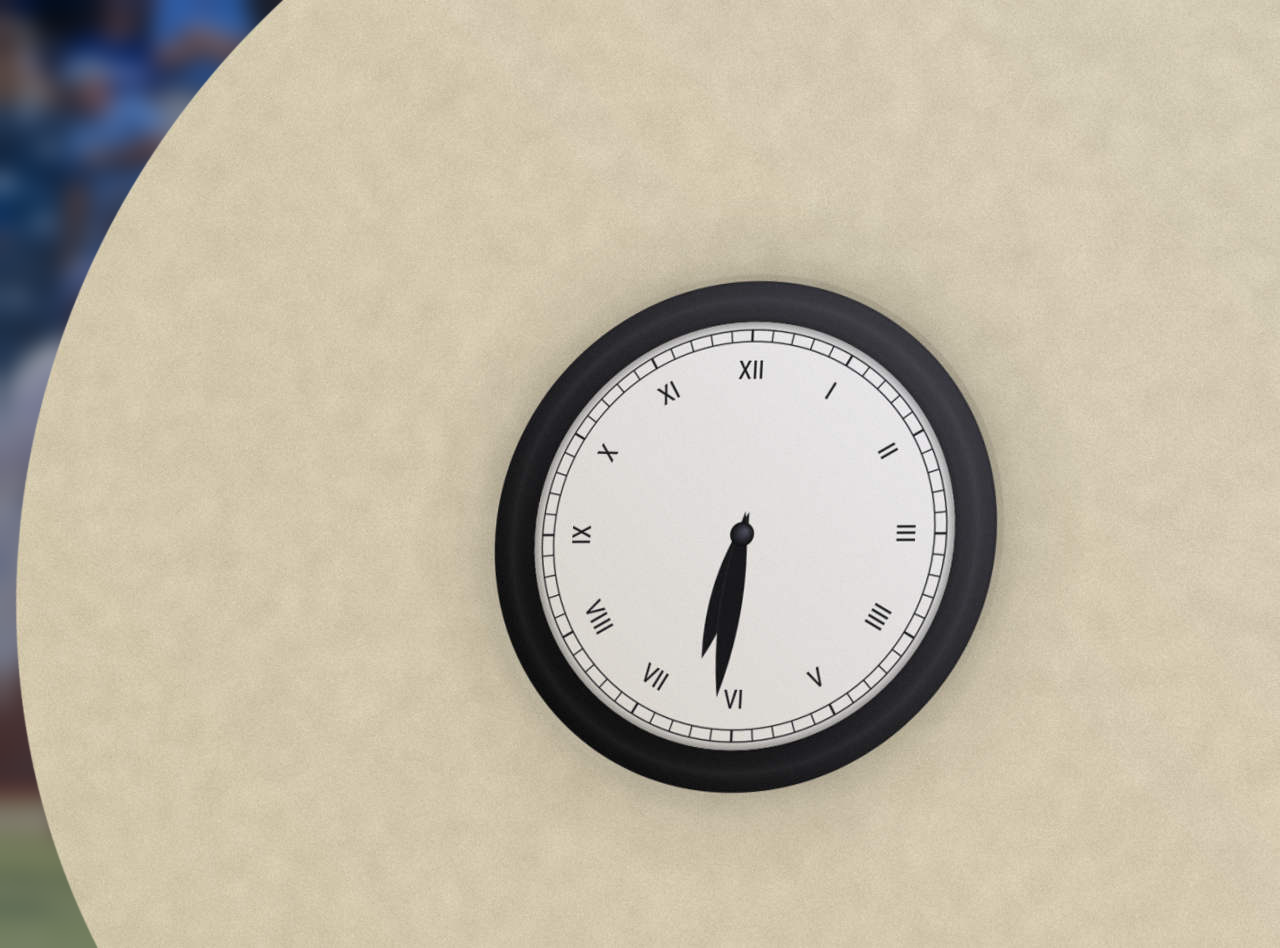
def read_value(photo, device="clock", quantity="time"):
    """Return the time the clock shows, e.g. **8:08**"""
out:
**6:31**
